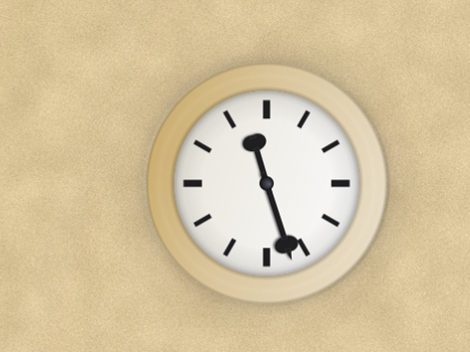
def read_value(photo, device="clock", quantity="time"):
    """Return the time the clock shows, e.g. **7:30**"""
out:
**11:27**
